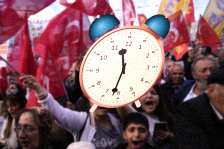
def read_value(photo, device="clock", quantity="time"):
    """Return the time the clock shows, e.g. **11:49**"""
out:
**11:32**
